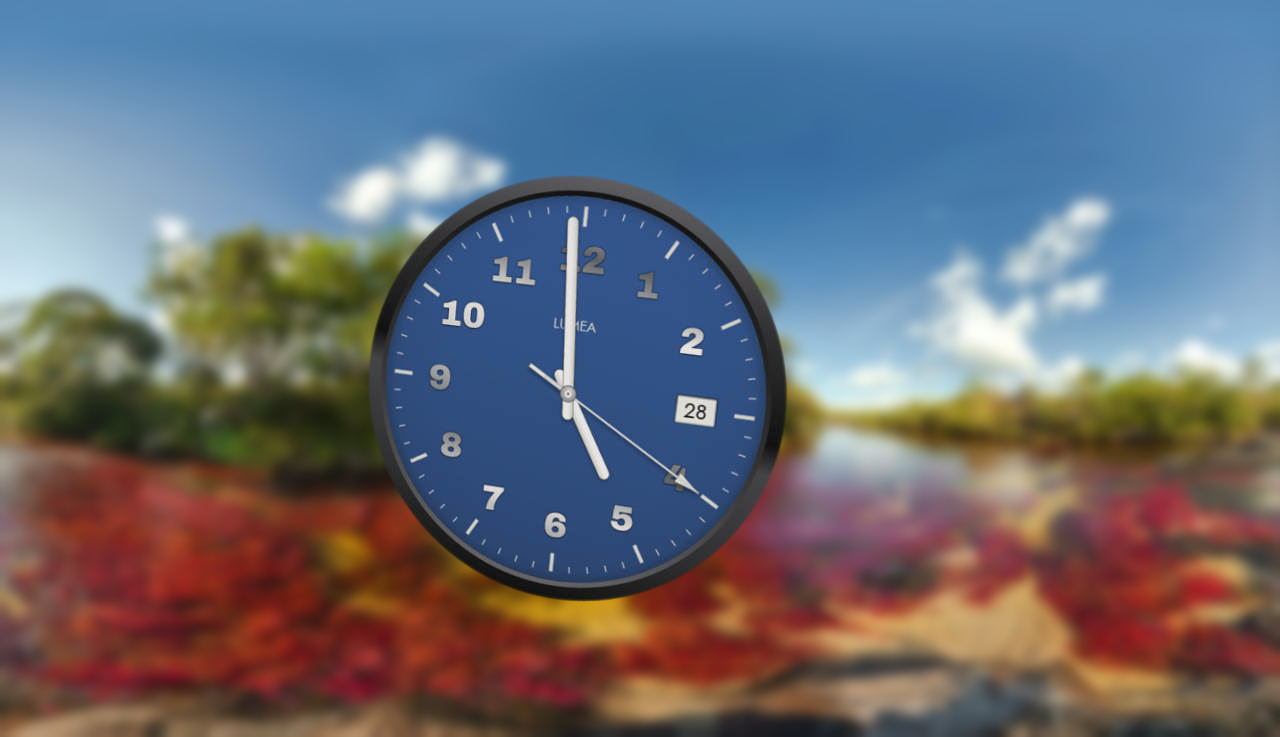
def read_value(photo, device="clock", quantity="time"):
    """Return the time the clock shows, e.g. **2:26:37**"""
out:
**4:59:20**
